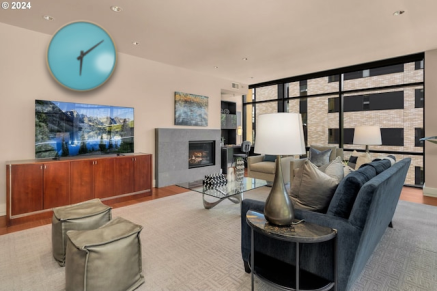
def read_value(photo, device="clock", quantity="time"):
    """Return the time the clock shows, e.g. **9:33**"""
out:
**6:09**
